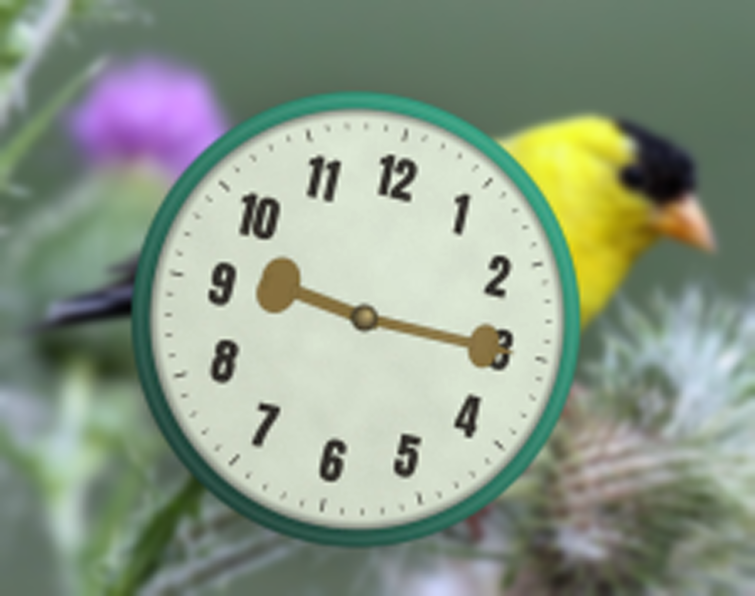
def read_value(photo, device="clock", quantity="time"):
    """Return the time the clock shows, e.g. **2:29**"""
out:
**9:15**
